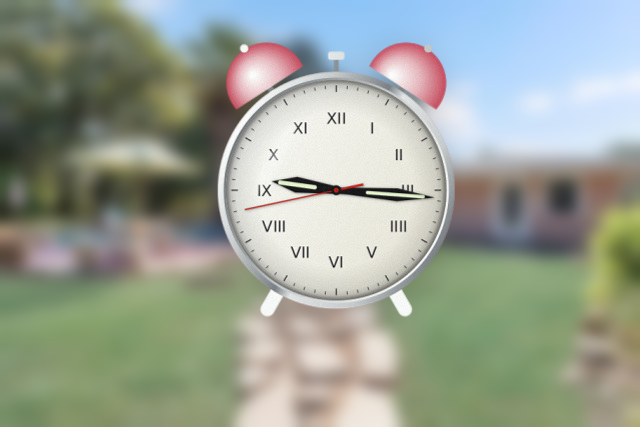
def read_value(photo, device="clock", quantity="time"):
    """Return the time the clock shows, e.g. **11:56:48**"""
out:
**9:15:43**
